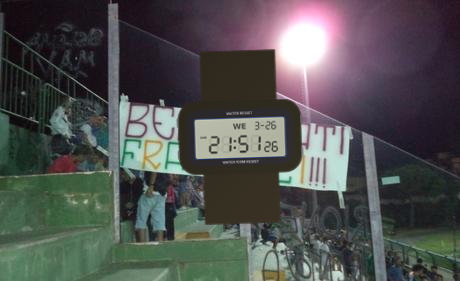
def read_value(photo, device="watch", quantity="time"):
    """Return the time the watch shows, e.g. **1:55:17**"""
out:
**21:51:26**
